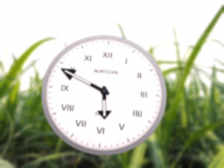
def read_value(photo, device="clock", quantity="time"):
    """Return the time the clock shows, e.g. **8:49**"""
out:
**5:49**
